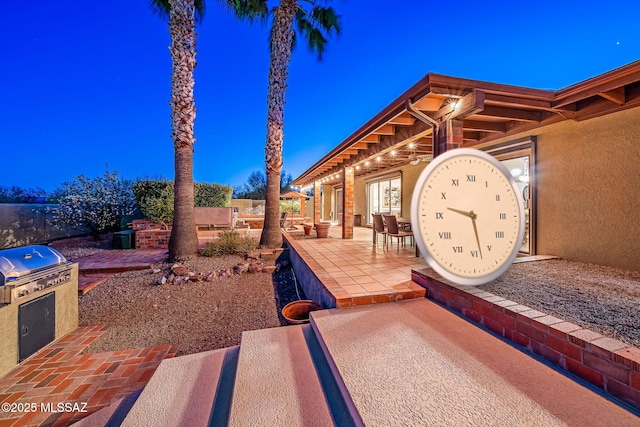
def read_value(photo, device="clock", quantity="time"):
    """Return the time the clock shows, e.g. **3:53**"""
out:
**9:28**
